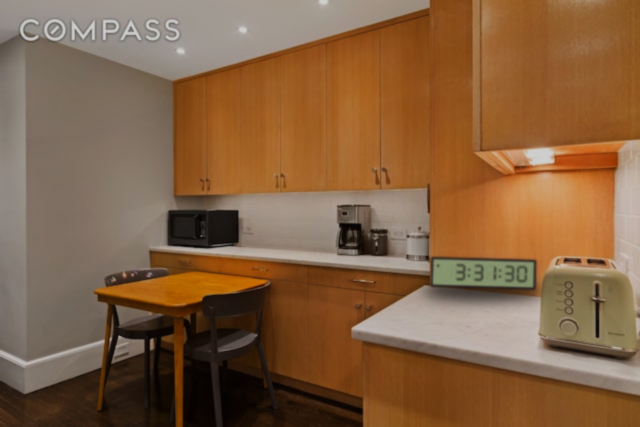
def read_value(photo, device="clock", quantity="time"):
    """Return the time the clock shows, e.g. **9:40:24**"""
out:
**3:31:30**
